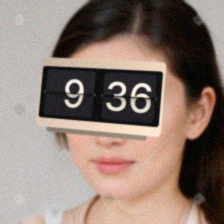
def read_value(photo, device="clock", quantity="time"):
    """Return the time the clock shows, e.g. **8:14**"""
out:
**9:36**
